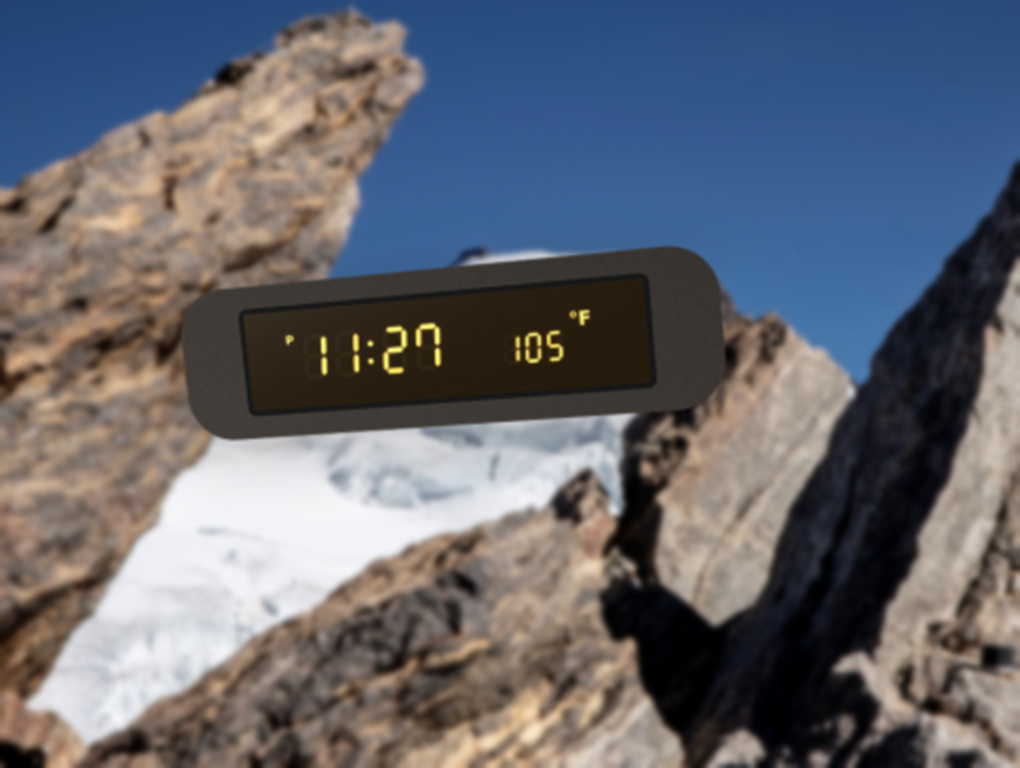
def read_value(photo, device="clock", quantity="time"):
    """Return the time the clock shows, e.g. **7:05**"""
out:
**11:27**
